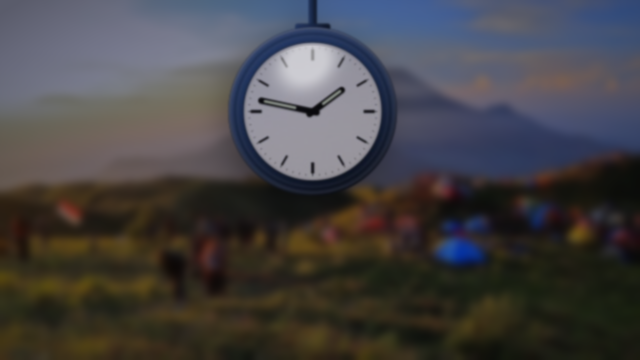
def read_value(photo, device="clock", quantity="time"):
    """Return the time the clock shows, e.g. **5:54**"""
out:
**1:47**
